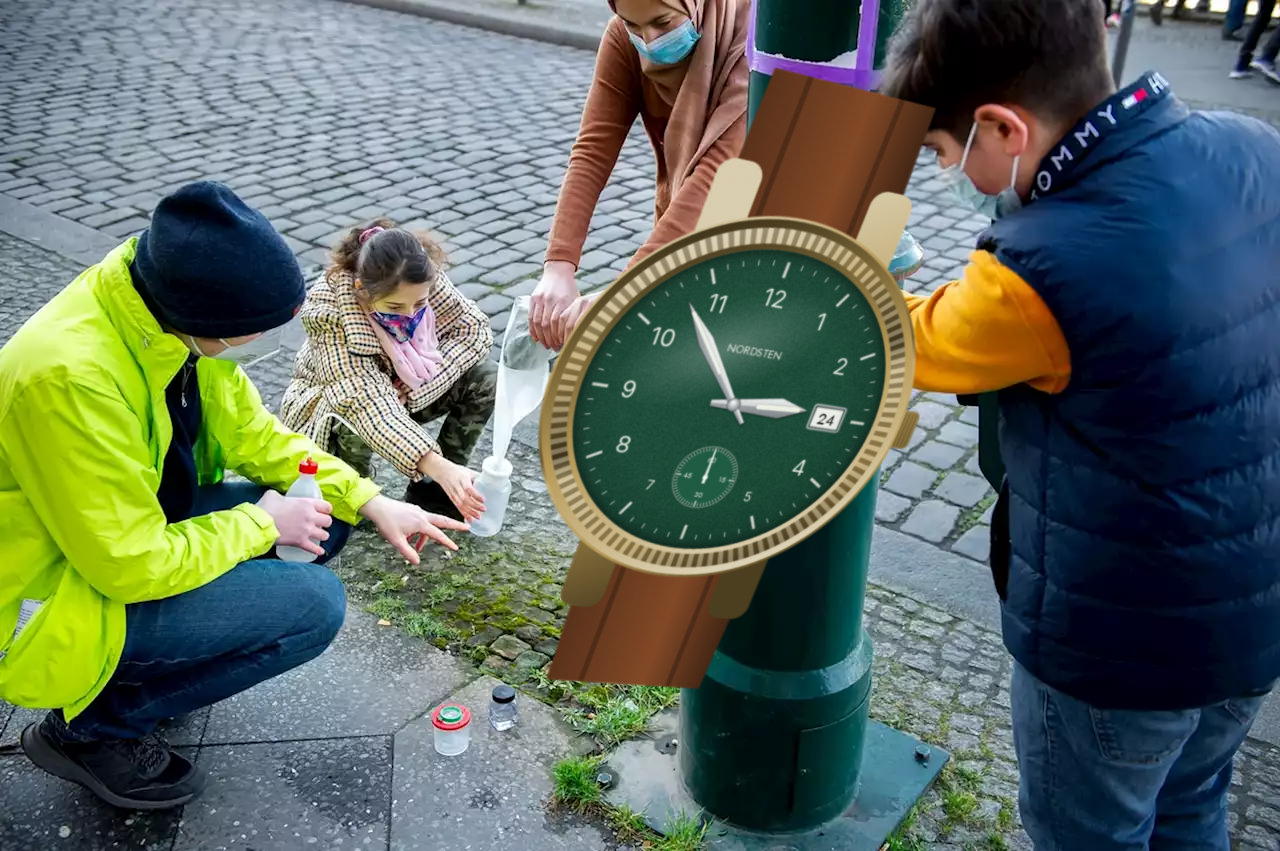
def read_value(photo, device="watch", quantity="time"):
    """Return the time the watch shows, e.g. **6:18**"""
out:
**2:53**
